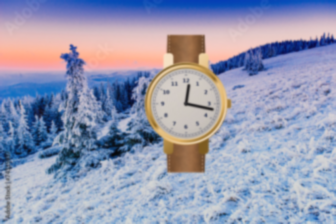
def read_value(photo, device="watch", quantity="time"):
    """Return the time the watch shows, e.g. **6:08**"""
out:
**12:17**
